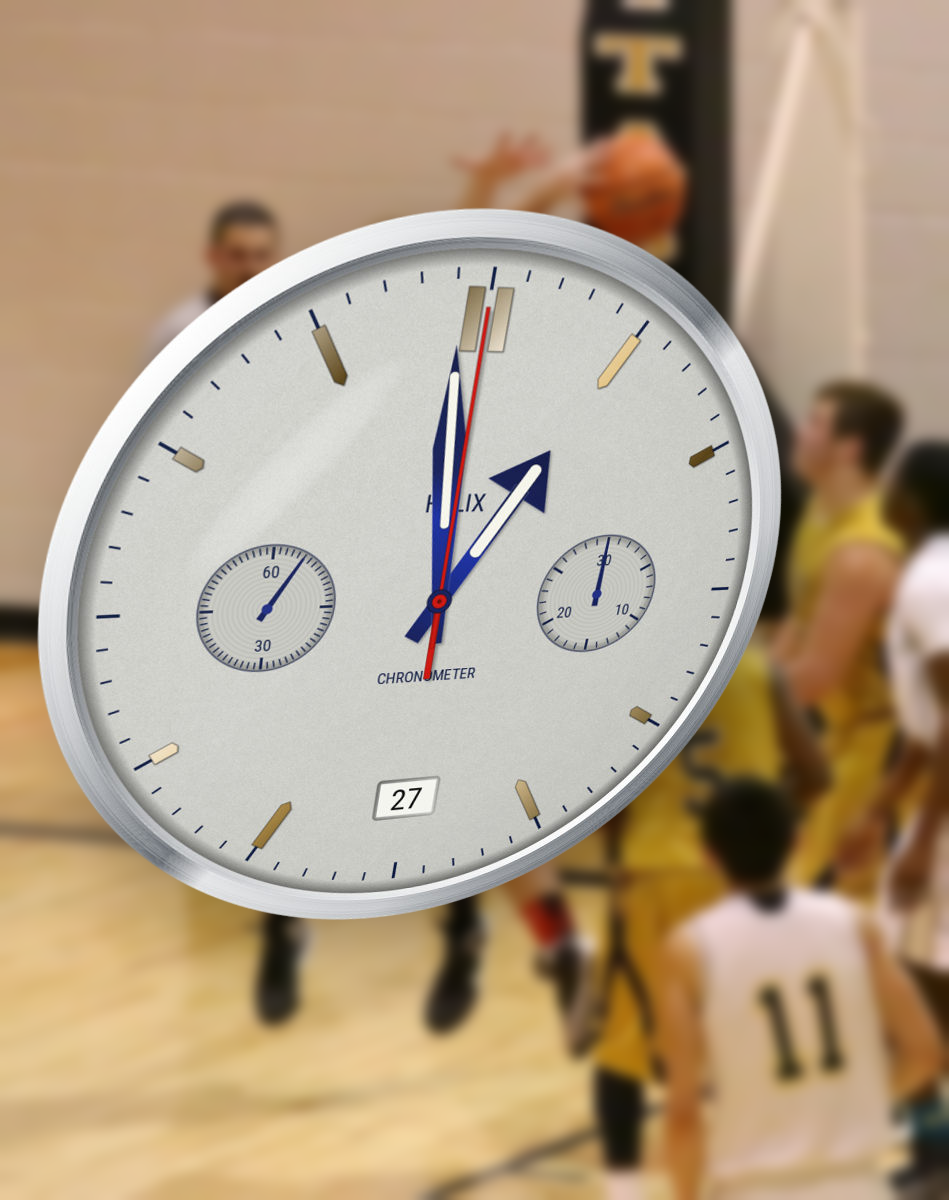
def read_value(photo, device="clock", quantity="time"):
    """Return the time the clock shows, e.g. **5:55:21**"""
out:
**12:59:05**
